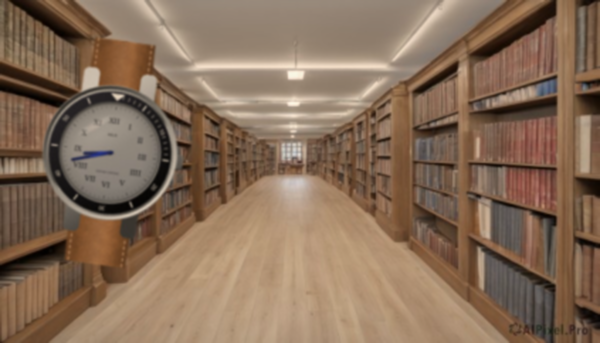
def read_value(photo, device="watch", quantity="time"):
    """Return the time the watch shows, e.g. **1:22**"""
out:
**8:42**
